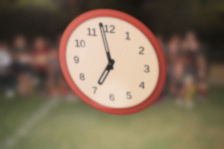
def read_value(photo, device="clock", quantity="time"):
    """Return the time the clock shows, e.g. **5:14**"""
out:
**6:58**
